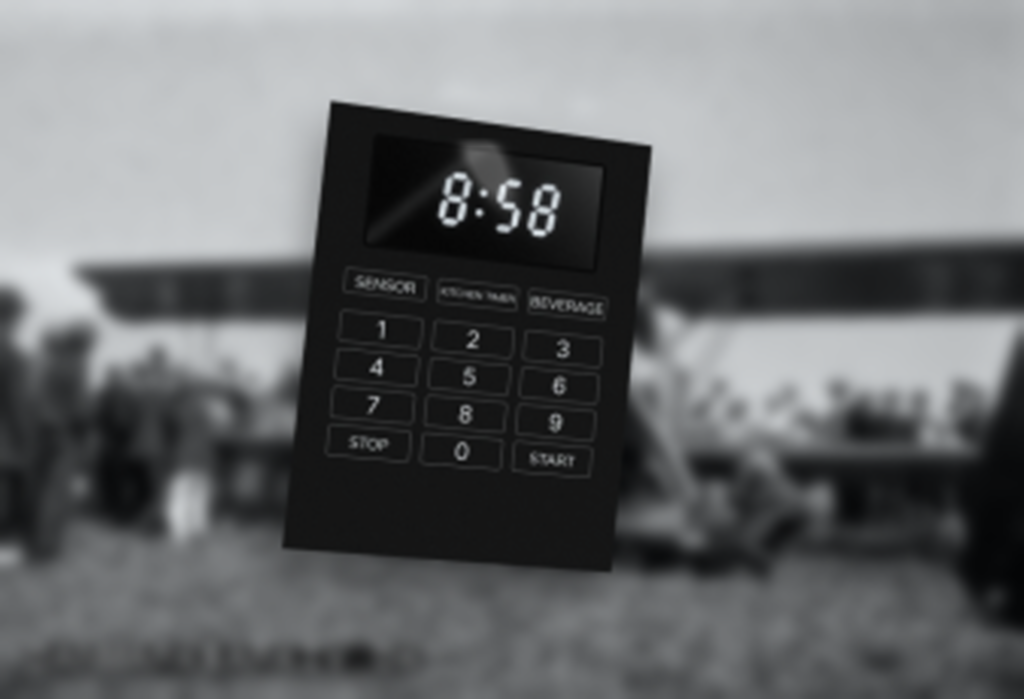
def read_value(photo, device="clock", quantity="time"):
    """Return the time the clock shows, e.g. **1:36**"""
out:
**8:58**
